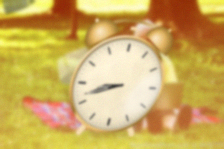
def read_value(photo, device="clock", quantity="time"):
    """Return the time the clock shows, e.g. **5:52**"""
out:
**8:42**
